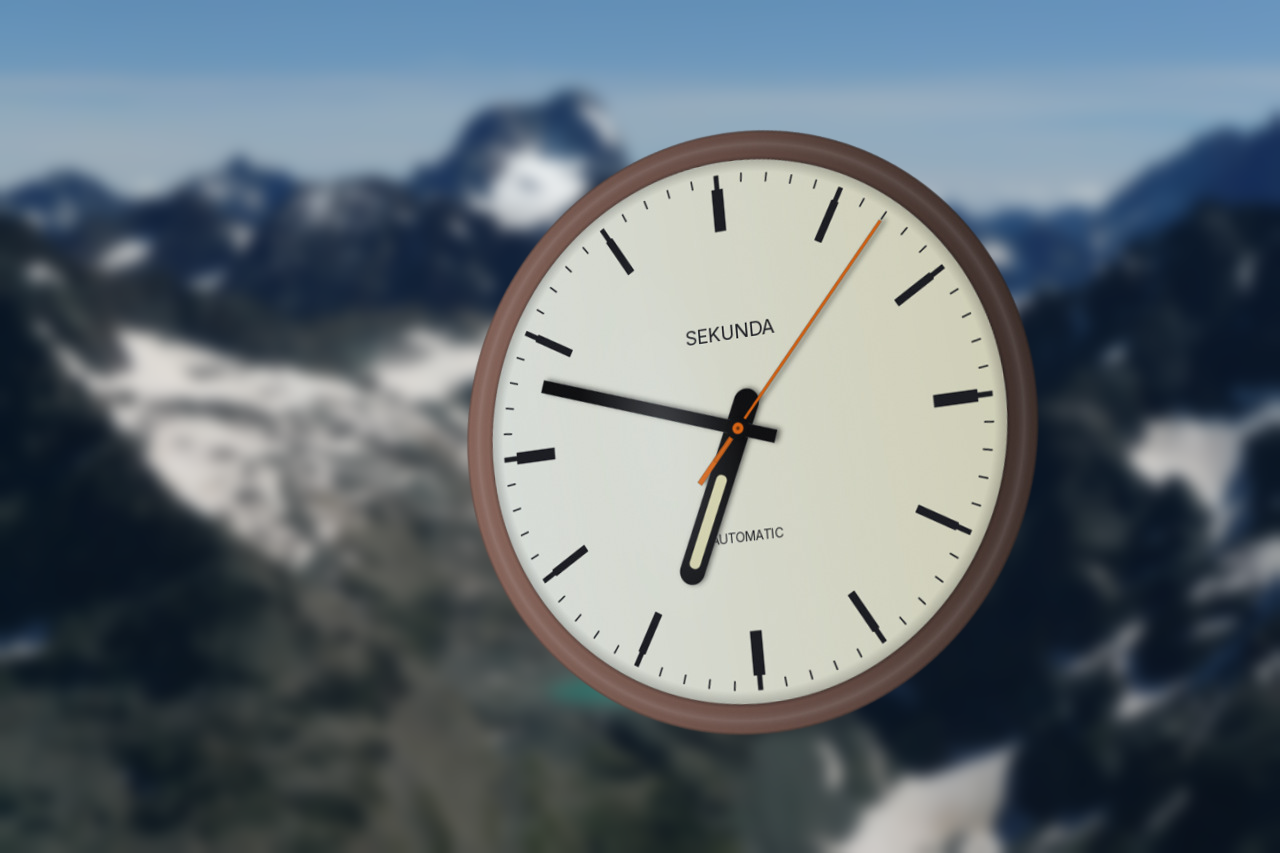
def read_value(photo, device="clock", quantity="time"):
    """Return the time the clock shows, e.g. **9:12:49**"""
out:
**6:48:07**
